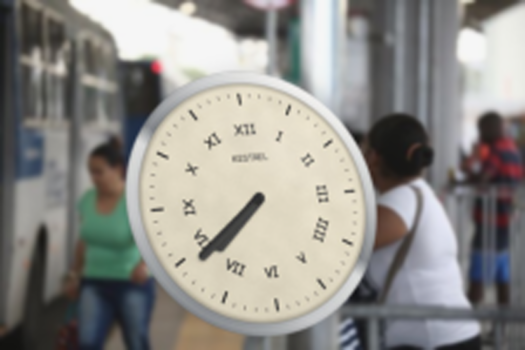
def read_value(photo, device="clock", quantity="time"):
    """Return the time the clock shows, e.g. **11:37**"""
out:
**7:39**
